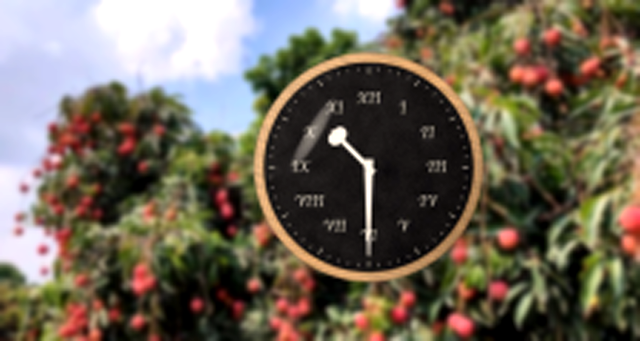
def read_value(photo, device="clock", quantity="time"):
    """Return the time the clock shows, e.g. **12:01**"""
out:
**10:30**
